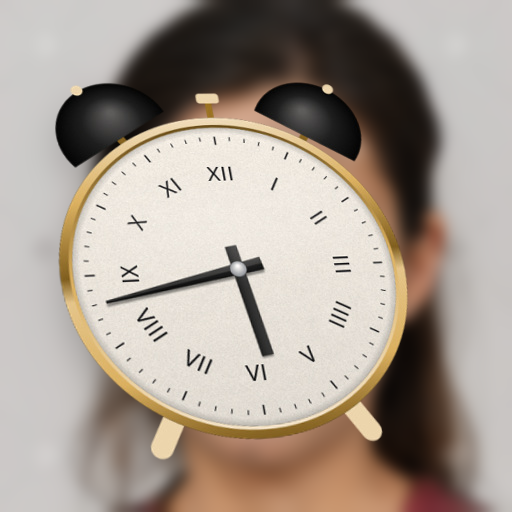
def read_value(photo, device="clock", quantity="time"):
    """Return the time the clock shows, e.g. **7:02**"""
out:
**5:43**
